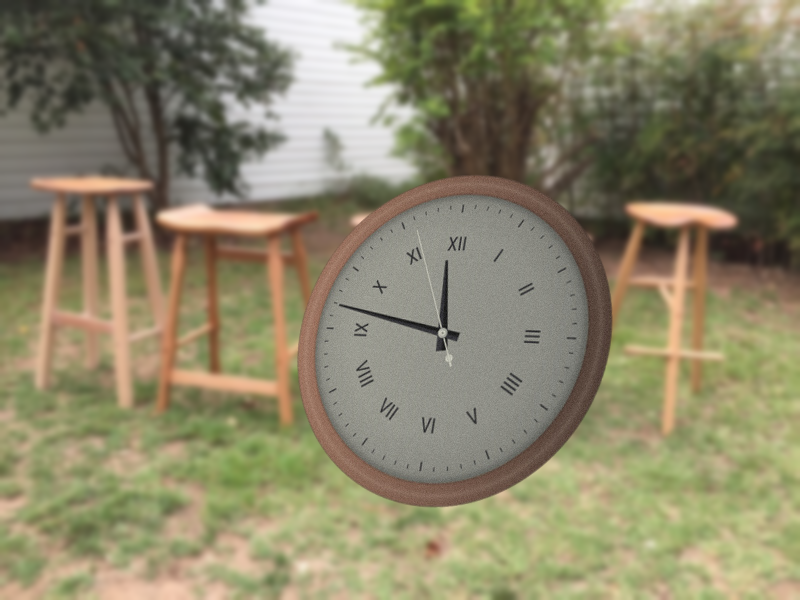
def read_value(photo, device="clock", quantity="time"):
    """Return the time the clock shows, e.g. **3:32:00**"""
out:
**11:46:56**
